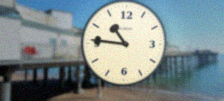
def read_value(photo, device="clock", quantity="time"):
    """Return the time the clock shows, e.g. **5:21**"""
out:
**10:46**
